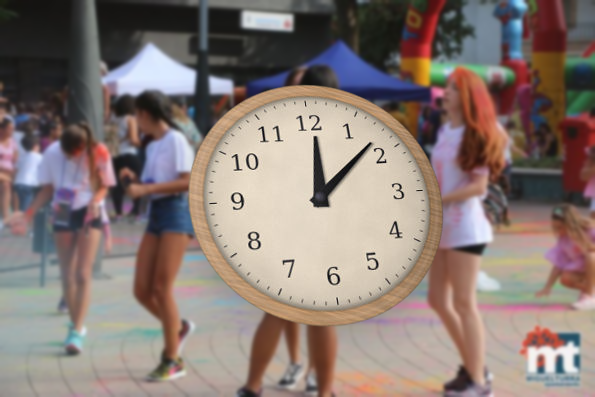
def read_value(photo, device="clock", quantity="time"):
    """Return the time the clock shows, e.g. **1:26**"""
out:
**12:08**
